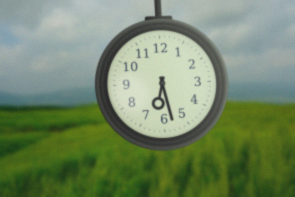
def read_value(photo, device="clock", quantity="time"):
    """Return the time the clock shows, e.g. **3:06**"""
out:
**6:28**
